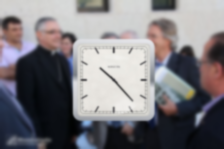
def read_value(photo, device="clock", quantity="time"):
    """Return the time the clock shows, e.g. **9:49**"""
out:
**10:23**
